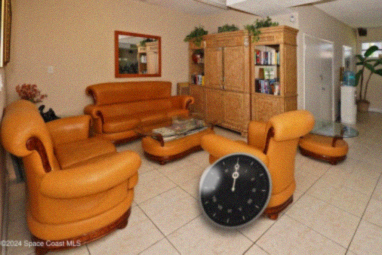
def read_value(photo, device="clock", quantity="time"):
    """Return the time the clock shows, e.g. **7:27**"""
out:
**12:00**
